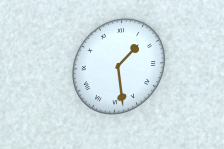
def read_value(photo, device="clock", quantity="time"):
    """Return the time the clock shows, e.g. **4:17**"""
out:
**1:28**
